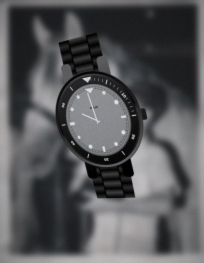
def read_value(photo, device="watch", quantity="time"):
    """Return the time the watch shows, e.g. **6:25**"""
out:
**9:59**
